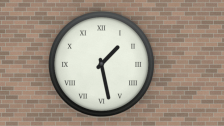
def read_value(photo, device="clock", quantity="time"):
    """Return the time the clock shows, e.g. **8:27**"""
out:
**1:28**
